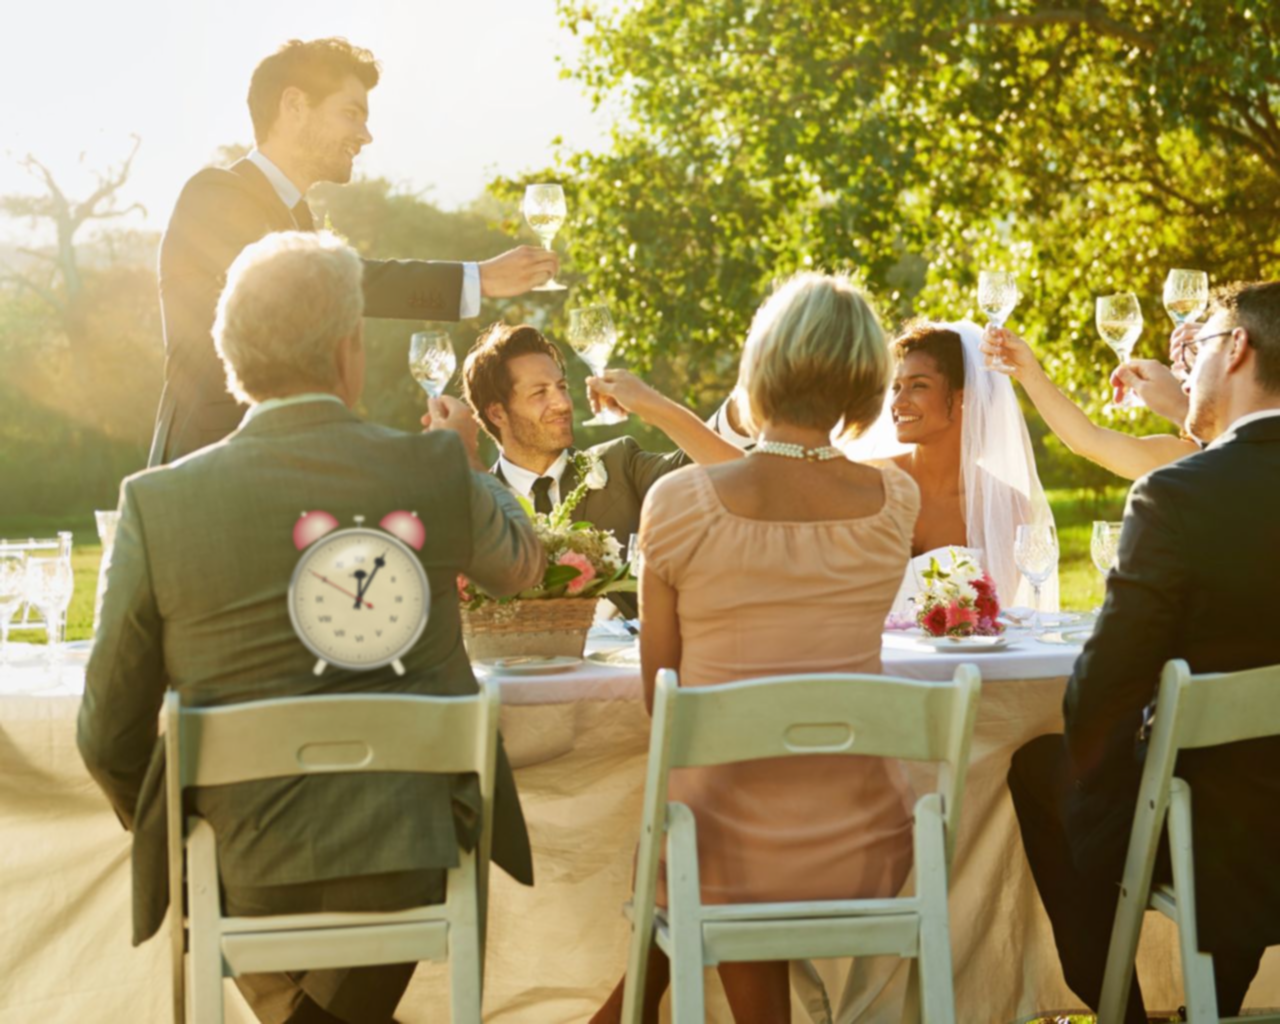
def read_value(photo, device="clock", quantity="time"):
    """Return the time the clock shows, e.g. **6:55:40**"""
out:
**12:04:50**
